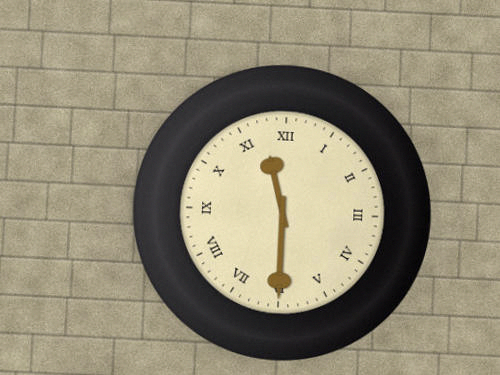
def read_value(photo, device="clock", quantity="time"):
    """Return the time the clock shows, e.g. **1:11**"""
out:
**11:30**
